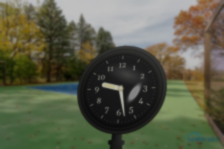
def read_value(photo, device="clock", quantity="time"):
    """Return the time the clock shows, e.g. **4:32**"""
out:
**9:28**
